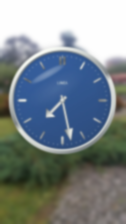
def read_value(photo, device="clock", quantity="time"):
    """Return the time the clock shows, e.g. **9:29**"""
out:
**7:28**
